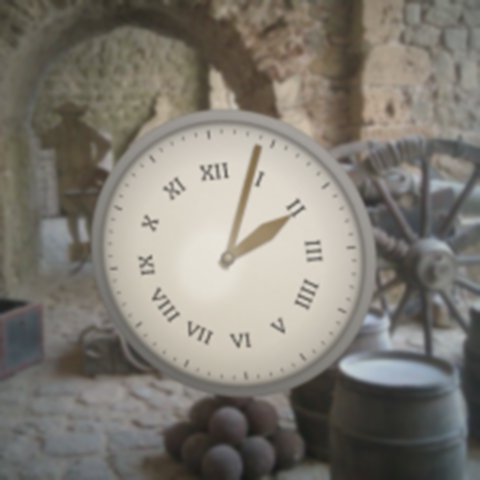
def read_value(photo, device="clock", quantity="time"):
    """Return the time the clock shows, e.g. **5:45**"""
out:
**2:04**
